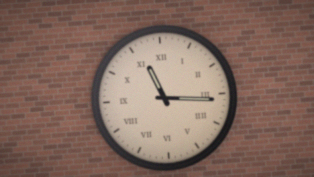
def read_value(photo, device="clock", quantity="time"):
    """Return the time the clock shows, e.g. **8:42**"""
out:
**11:16**
